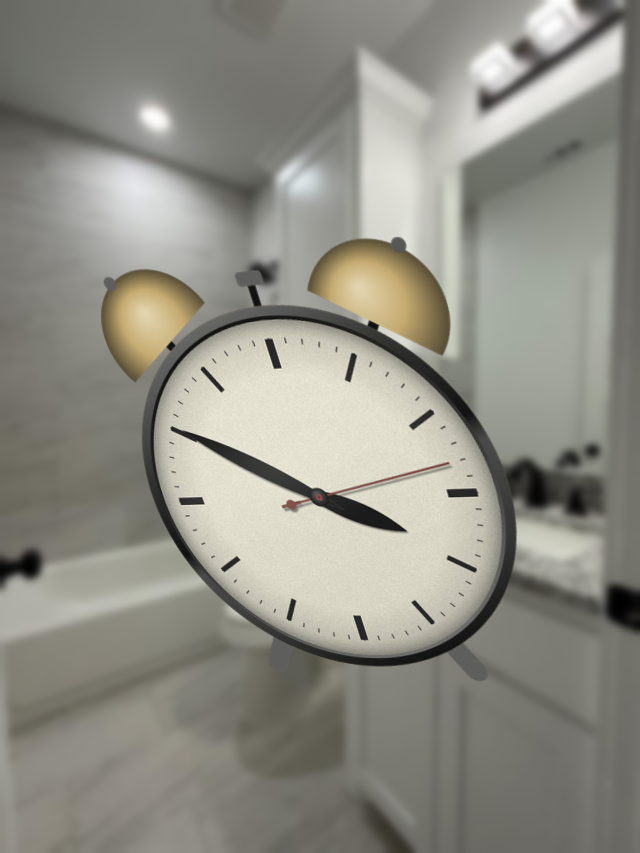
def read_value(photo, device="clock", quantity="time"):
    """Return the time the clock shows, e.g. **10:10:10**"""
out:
**3:50:13**
